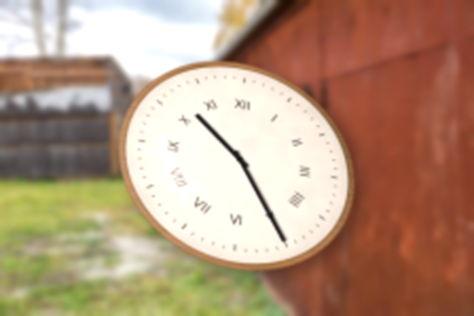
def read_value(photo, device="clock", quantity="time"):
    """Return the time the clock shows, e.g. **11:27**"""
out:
**10:25**
